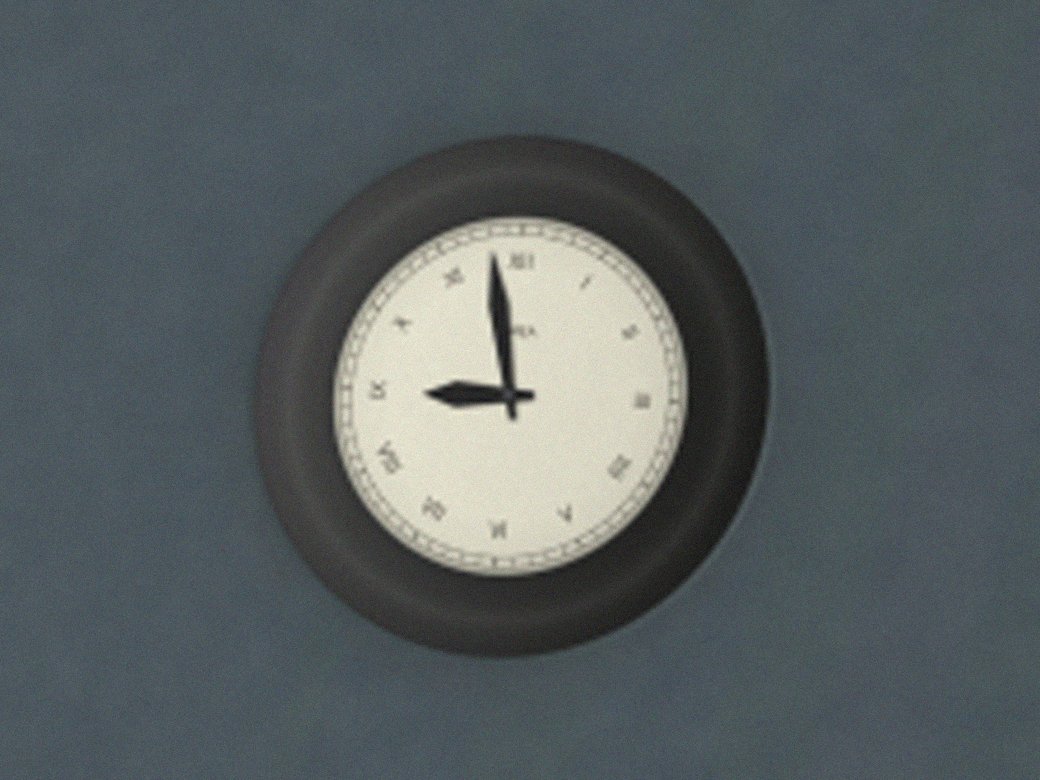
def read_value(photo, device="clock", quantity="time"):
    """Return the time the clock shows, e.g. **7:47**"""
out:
**8:58**
